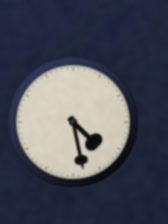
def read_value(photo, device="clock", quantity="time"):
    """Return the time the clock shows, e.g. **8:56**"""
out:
**4:28**
